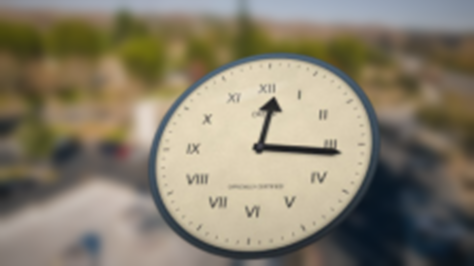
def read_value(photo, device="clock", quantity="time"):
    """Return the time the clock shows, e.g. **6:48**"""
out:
**12:16**
